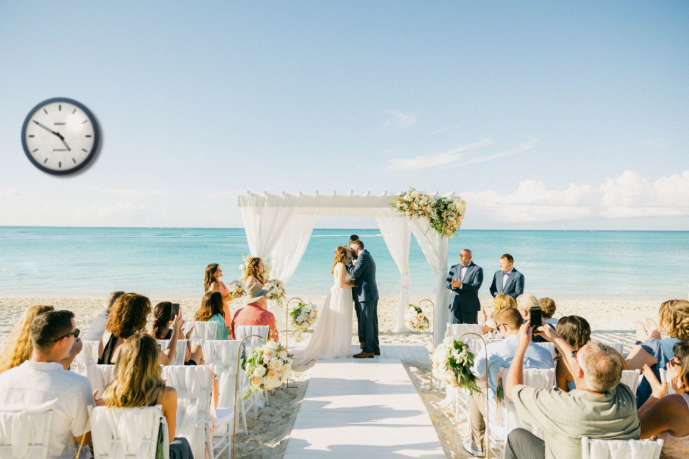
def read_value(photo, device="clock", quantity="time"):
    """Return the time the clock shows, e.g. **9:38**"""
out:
**4:50**
